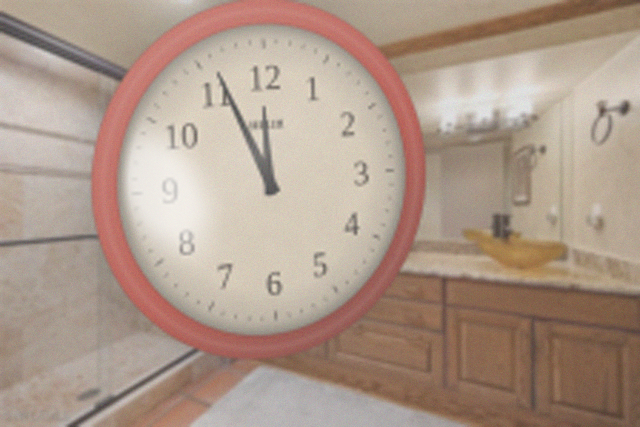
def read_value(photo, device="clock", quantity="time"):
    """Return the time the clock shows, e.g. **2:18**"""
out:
**11:56**
